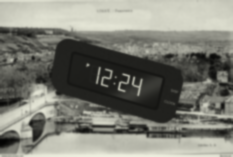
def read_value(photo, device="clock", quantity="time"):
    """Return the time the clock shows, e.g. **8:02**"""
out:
**12:24**
